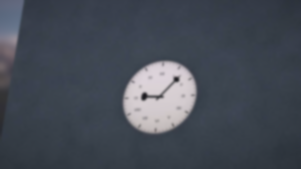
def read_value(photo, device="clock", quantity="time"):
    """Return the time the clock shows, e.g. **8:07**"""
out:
**9:07**
